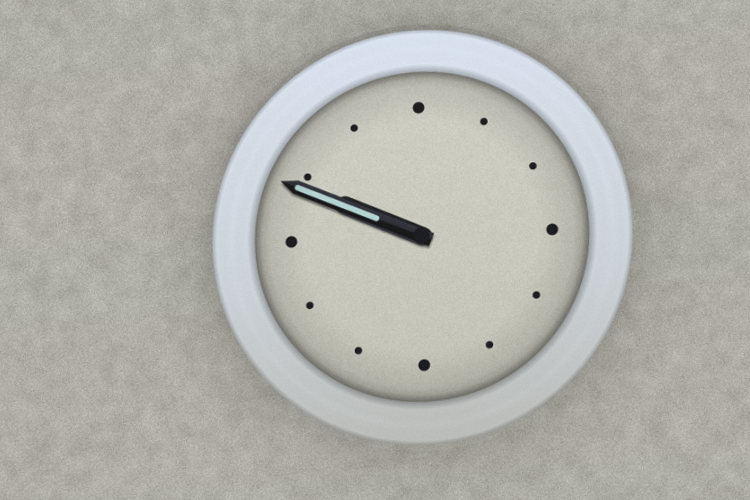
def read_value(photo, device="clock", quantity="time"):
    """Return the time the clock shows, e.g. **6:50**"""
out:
**9:49**
